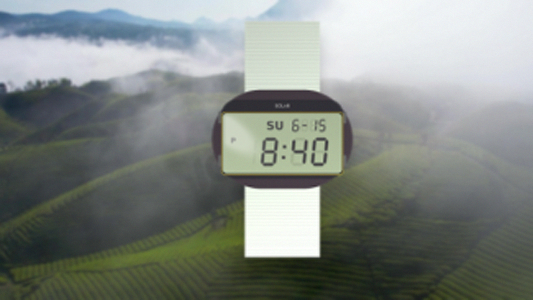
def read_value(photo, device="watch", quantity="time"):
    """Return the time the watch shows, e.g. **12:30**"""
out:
**8:40**
